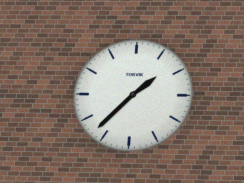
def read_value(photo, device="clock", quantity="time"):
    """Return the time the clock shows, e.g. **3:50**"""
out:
**1:37**
